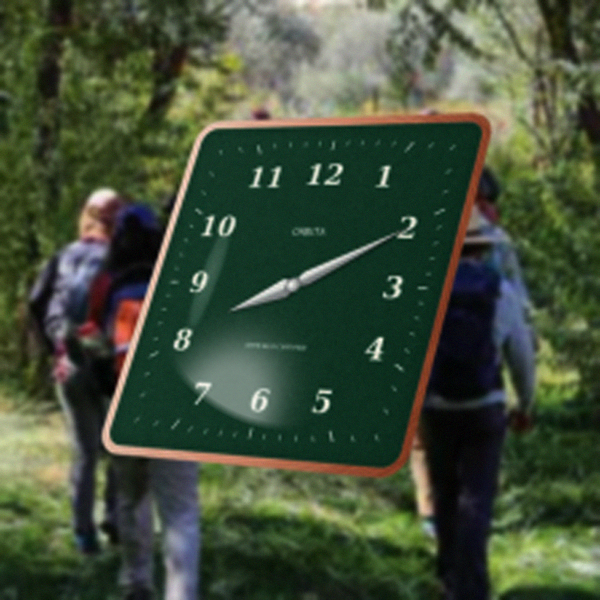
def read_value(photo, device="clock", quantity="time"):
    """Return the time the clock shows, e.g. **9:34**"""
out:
**8:10**
